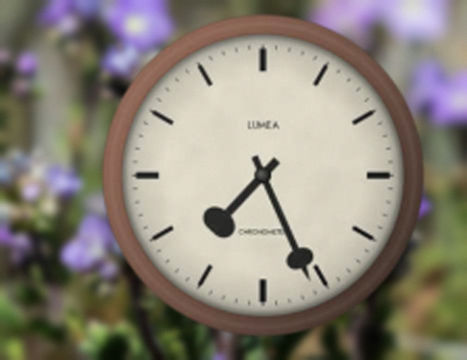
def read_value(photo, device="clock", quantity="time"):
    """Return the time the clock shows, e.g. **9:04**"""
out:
**7:26**
